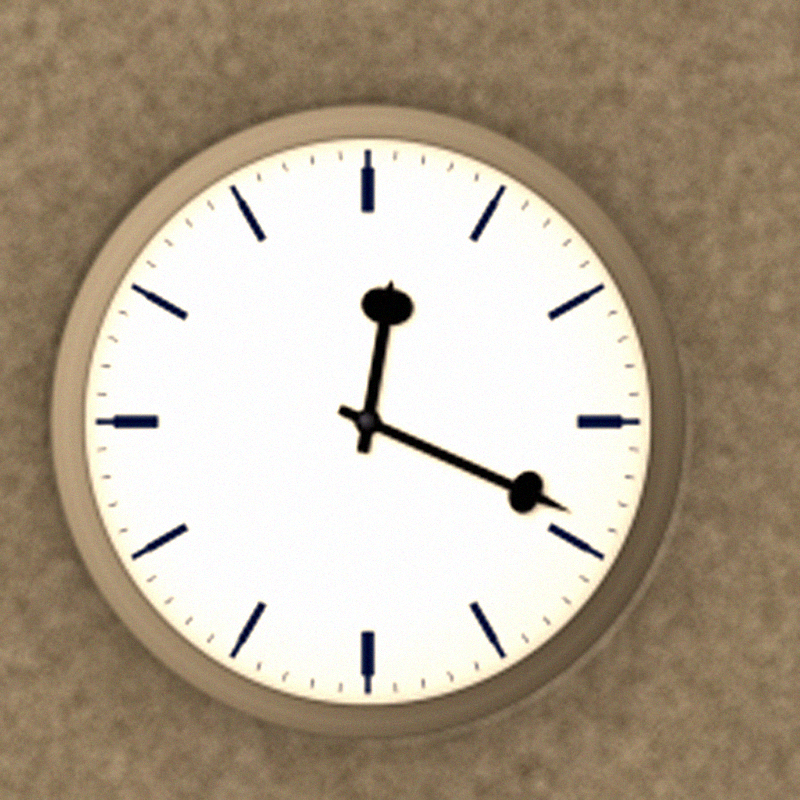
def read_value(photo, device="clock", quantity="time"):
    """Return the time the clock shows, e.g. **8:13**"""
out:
**12:19**
